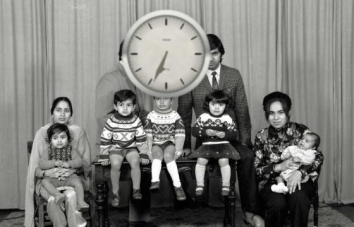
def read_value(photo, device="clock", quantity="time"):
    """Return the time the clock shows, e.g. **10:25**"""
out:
**6:34**
